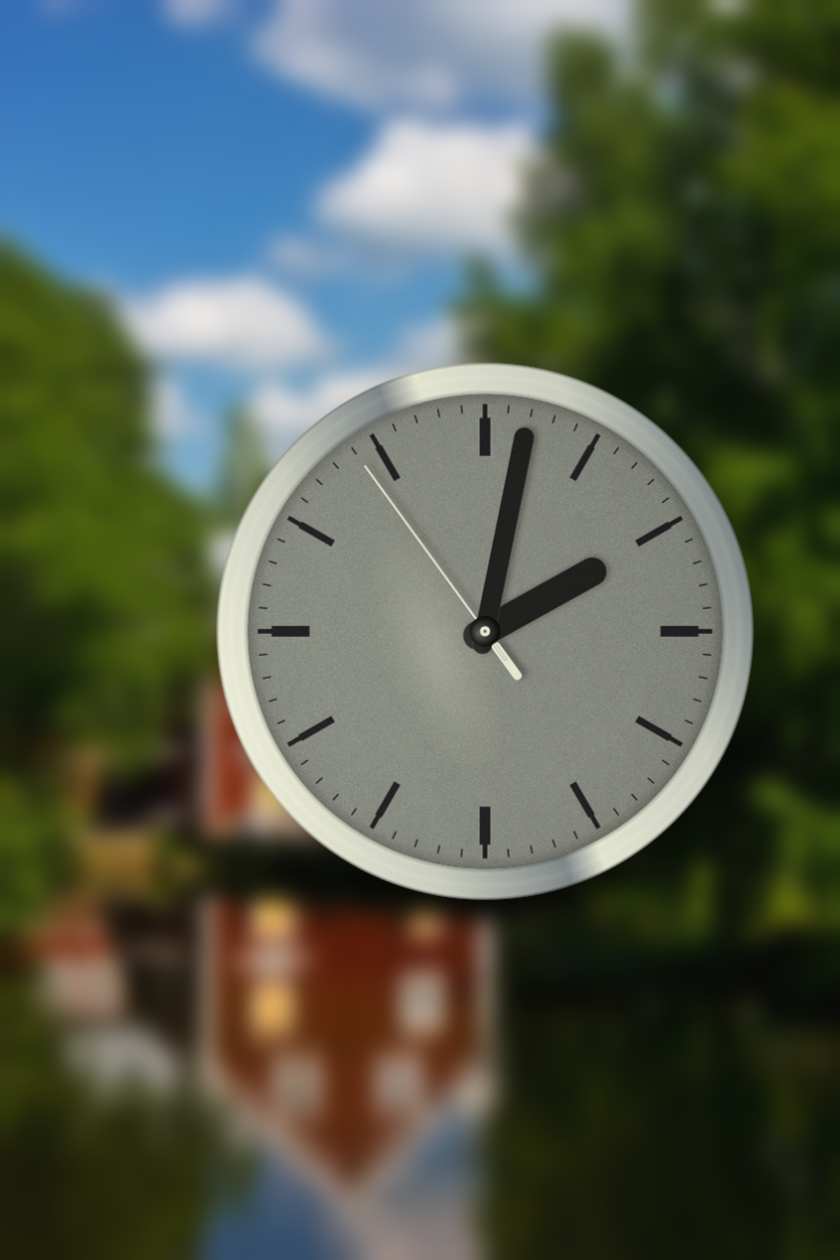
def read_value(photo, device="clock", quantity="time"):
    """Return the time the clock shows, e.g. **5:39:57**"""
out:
**2:01:54**
